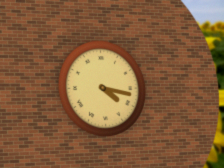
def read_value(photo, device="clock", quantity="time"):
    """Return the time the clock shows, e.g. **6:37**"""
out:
**4:17**
